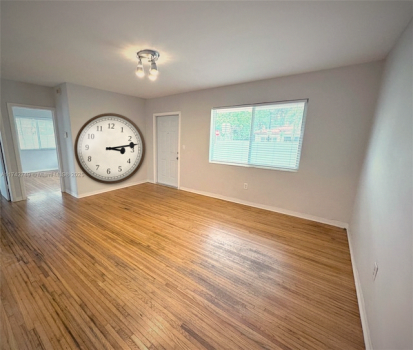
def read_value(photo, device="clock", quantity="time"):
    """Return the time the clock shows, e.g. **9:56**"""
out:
**3:13**
